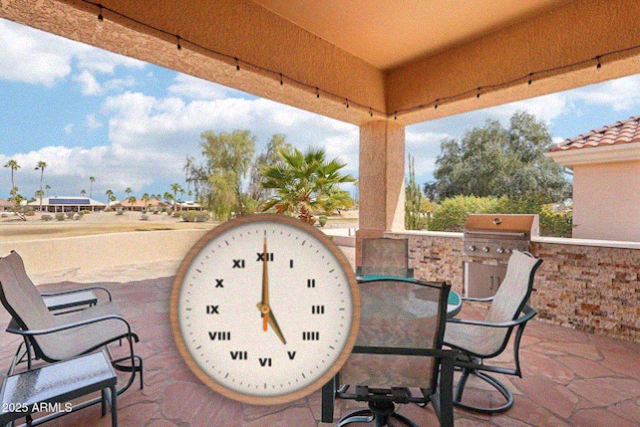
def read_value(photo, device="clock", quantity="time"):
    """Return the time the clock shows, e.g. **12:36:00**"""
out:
**5:00:00**
